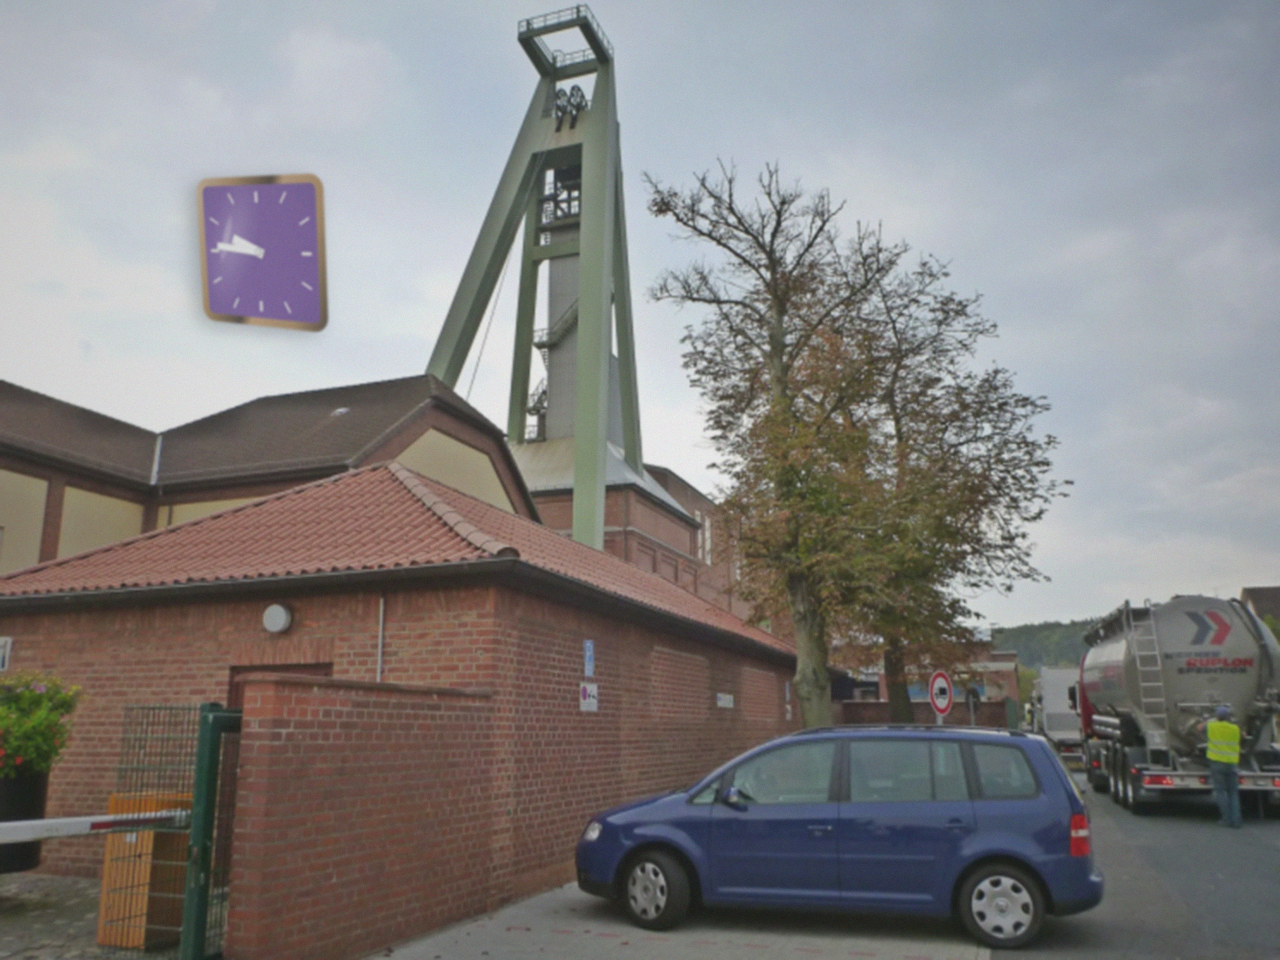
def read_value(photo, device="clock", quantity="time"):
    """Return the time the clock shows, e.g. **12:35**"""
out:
**9:46**
